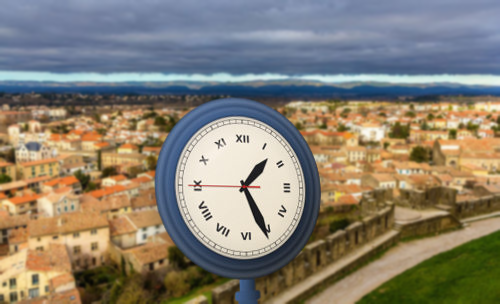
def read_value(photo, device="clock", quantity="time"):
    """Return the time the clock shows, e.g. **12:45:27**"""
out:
**1:25:45**
